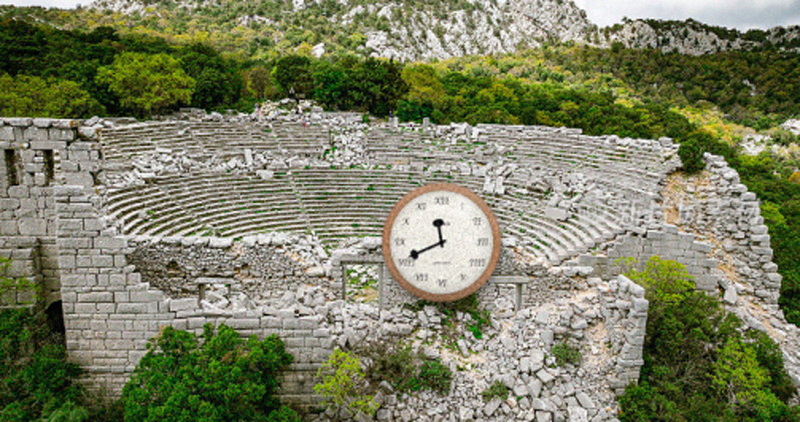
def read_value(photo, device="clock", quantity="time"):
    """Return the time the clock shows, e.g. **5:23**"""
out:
**11:41**
